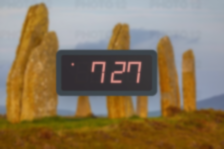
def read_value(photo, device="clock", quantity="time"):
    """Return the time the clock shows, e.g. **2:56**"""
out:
**7:27**
